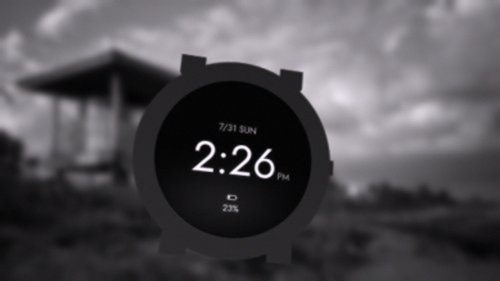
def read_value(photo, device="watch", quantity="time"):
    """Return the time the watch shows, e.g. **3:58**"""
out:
**2:26**
